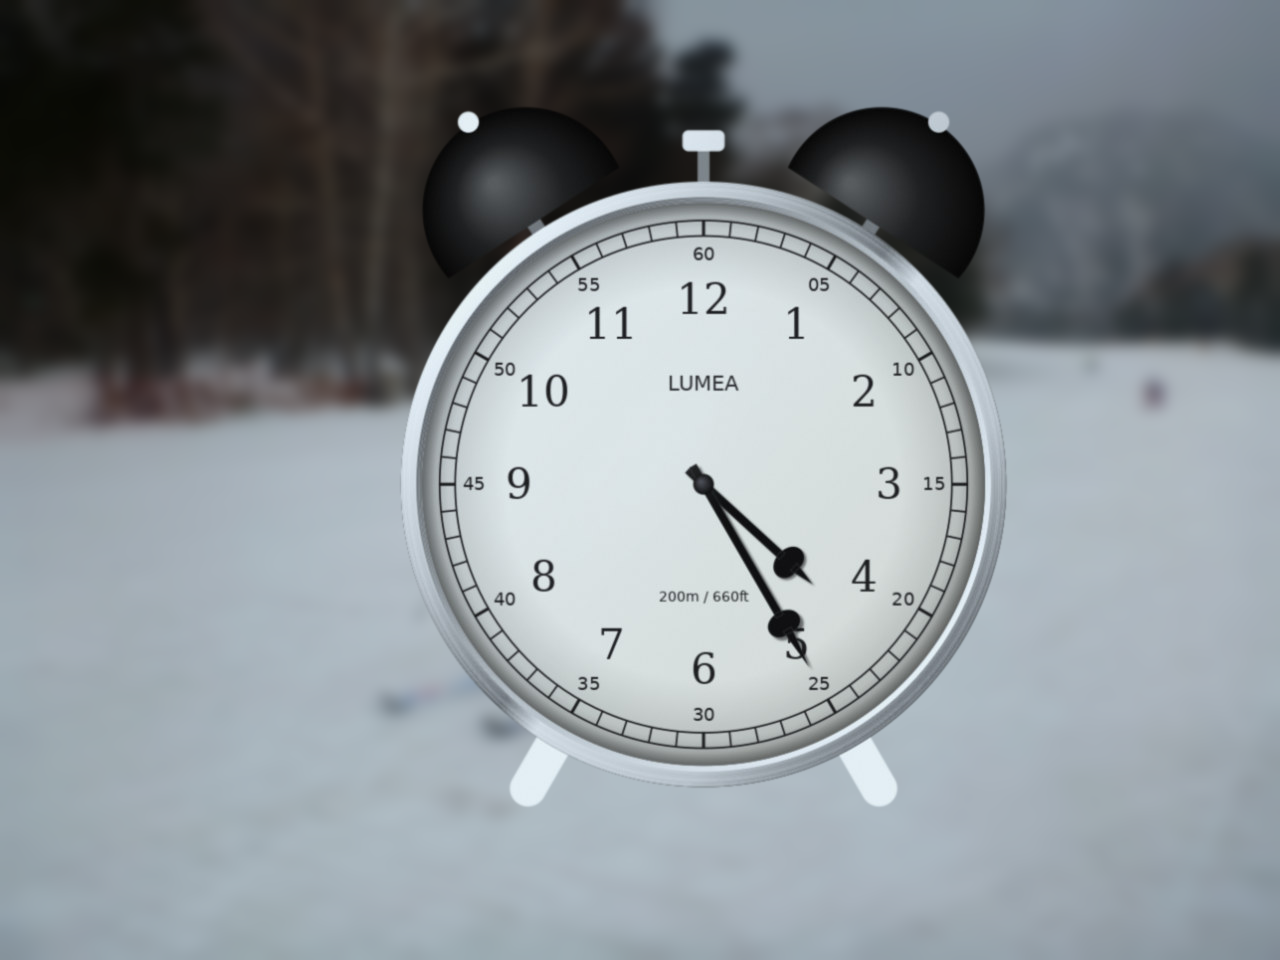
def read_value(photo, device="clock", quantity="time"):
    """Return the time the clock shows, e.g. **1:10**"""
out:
**4:25**
